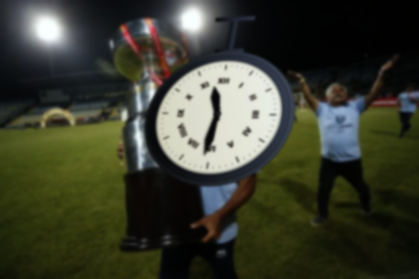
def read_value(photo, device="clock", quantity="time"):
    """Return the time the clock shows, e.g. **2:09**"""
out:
**11:31**
